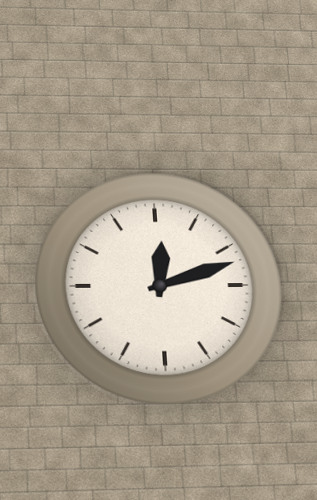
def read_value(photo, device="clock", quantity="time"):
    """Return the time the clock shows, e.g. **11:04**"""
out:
**12:12**
